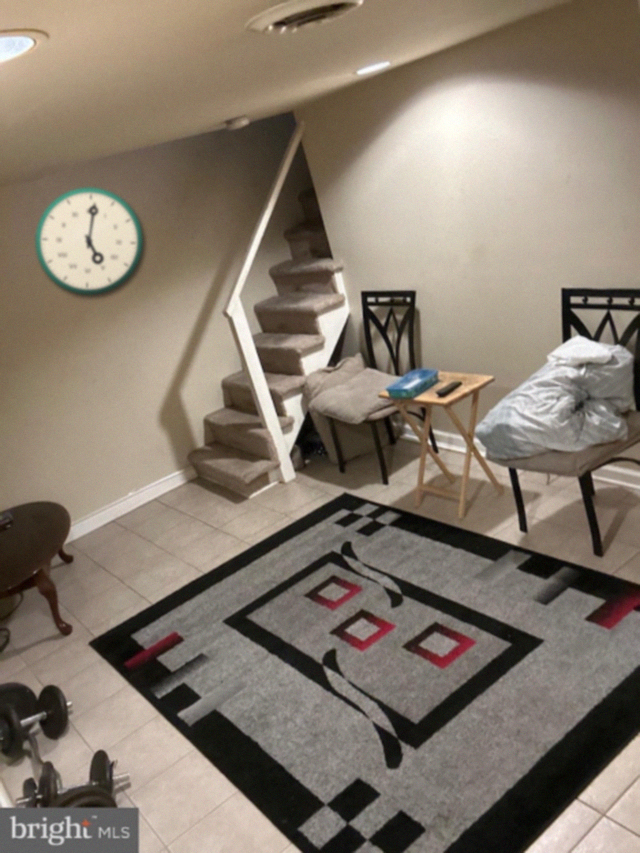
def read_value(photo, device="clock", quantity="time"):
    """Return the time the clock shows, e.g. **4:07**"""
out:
**5:01**
